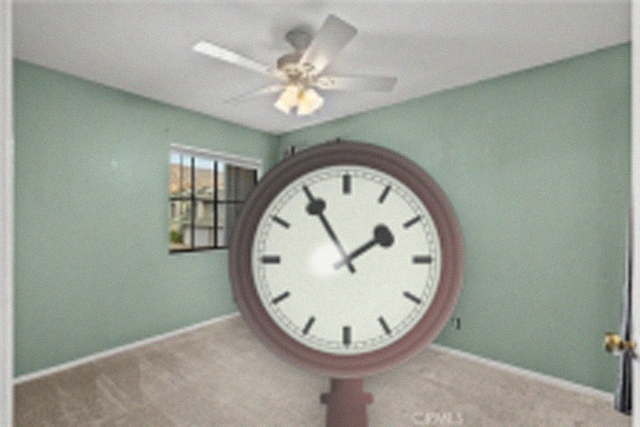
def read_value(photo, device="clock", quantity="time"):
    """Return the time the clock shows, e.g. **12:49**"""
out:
**1:55**
